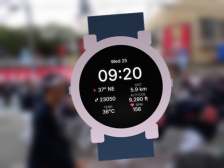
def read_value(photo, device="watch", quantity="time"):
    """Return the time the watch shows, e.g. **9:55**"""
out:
**9:20**
